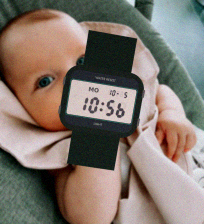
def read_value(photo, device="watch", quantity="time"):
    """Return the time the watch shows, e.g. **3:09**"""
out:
**10:56**
